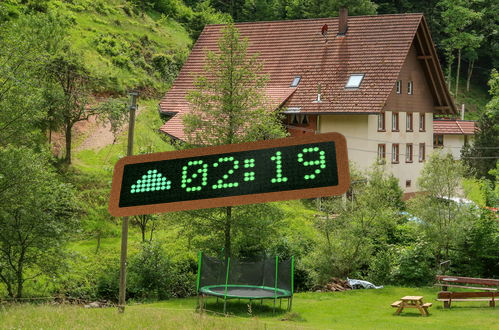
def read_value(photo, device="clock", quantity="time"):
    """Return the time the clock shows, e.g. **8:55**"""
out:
**2:19**
